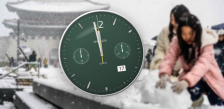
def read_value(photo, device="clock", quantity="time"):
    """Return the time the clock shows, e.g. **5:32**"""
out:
**11:59**
